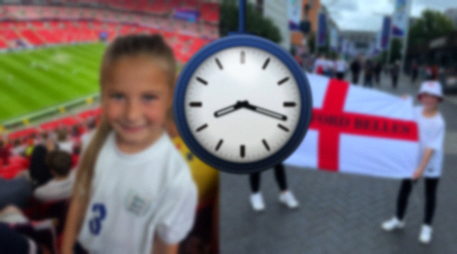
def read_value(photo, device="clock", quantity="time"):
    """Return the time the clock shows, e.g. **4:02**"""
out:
**8:18**
